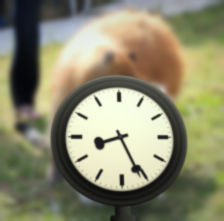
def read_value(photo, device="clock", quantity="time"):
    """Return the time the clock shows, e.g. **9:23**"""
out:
**8:26**
